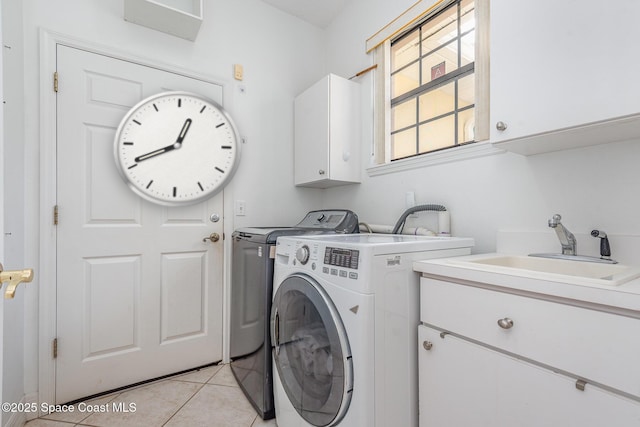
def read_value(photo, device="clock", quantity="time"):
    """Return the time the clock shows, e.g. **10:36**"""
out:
**12:41**
